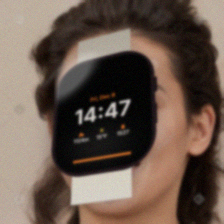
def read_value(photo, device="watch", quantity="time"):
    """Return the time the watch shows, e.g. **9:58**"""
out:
**14:47**
